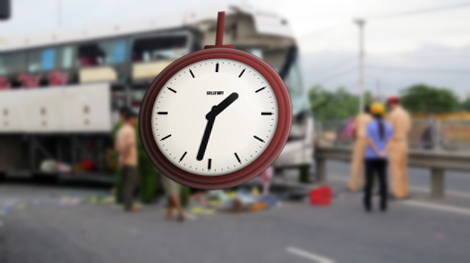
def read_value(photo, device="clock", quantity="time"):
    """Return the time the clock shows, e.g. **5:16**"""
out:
**1:32**
